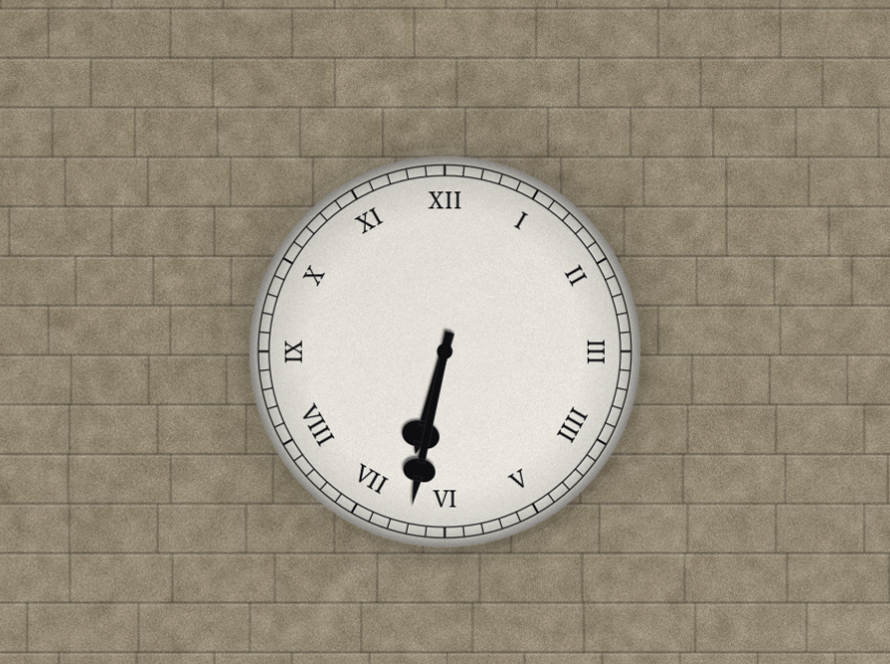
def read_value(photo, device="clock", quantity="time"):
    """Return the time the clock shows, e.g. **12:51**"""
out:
**6:32**
